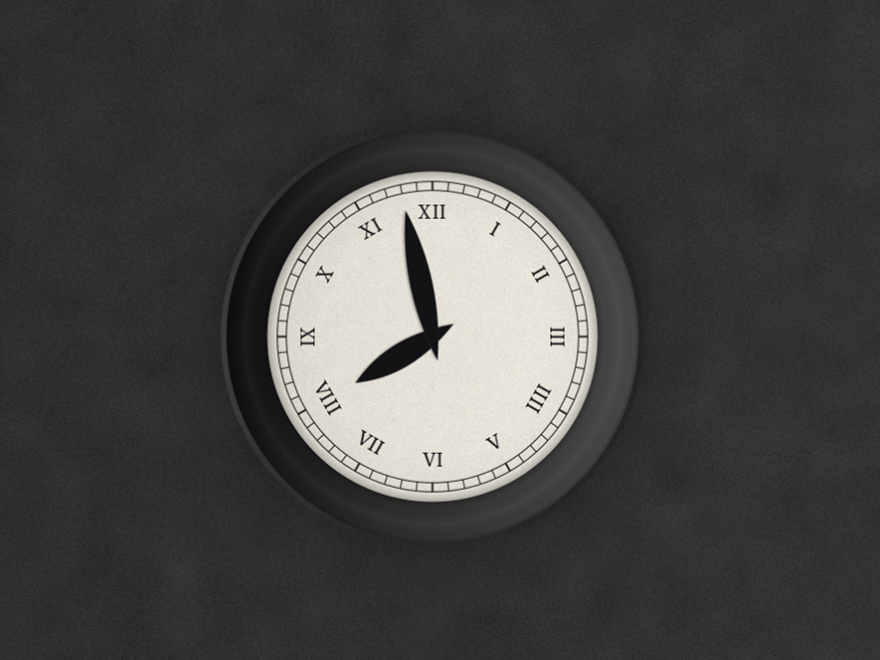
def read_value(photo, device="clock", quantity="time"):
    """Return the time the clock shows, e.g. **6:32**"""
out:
**7:58**
